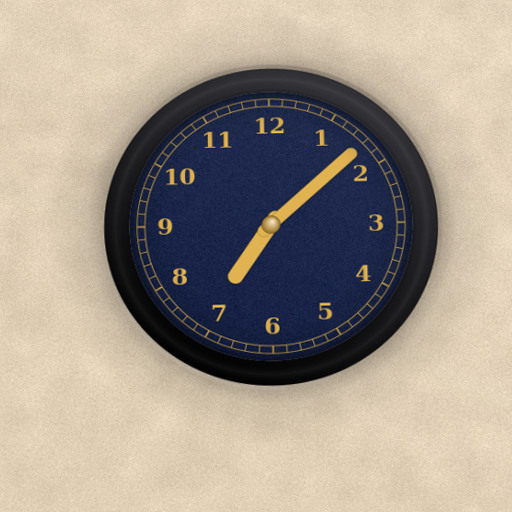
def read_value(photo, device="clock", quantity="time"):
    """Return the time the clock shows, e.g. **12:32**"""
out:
**7:08**
